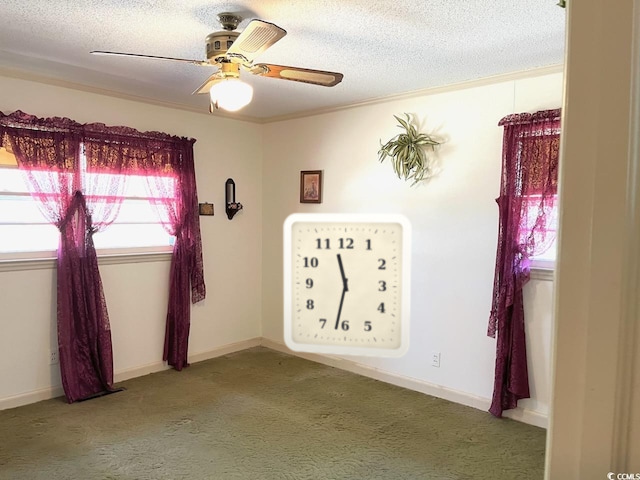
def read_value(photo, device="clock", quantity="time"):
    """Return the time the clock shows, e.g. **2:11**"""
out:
**11:32**
